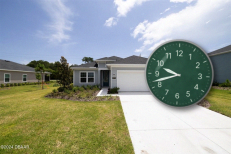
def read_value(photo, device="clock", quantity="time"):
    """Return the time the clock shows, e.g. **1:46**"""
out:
**9:42**
